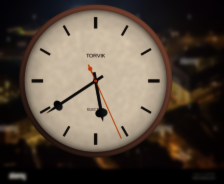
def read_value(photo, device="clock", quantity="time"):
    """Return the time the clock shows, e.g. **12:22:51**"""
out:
**5:39:26**
